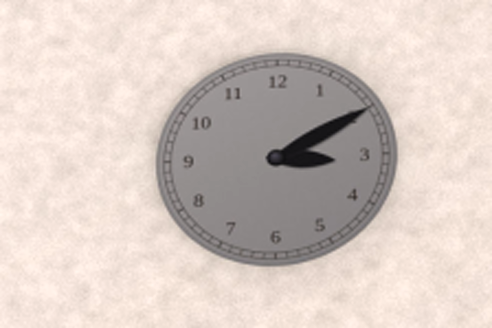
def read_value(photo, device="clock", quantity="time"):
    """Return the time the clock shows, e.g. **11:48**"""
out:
**3:10**
